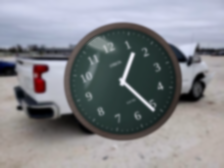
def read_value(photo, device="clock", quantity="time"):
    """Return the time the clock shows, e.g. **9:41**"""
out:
**1:26**
